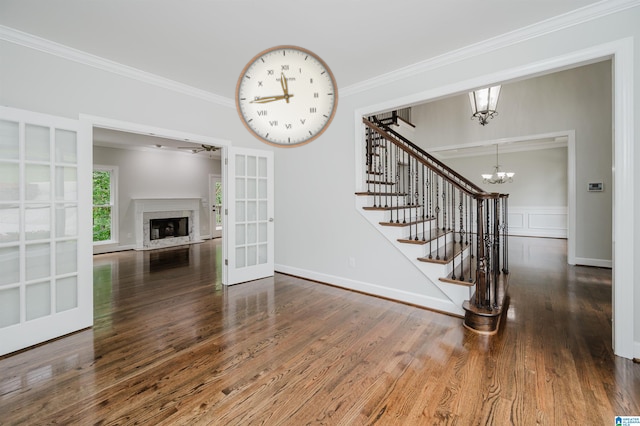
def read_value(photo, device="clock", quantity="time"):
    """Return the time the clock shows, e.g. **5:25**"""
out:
**11:44**
